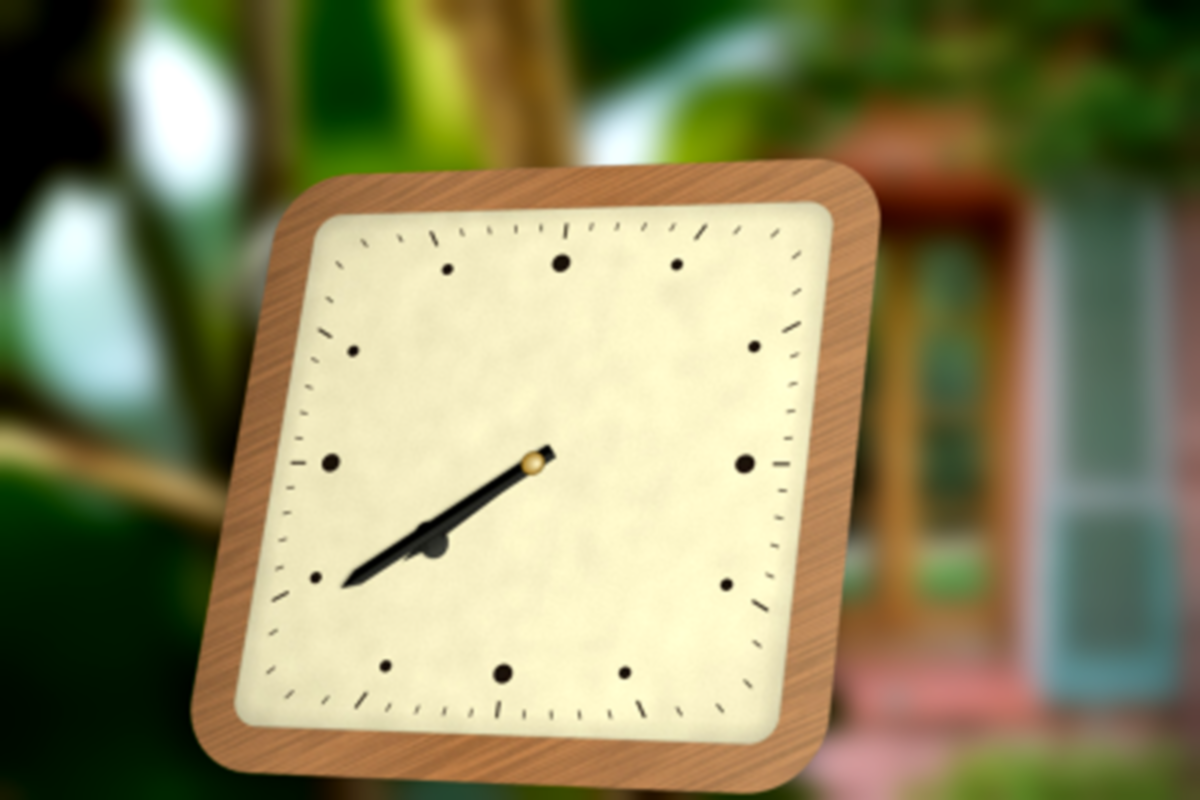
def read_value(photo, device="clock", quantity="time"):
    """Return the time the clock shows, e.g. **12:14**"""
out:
**7:39**
